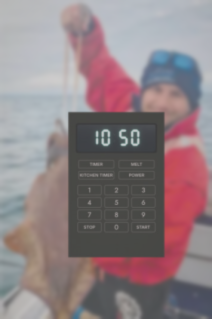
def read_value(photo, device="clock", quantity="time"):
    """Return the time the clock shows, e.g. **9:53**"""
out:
**10:50**
